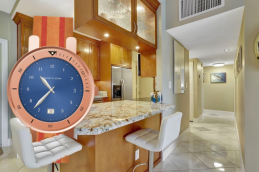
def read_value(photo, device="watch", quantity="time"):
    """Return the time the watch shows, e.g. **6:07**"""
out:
**10:37**
